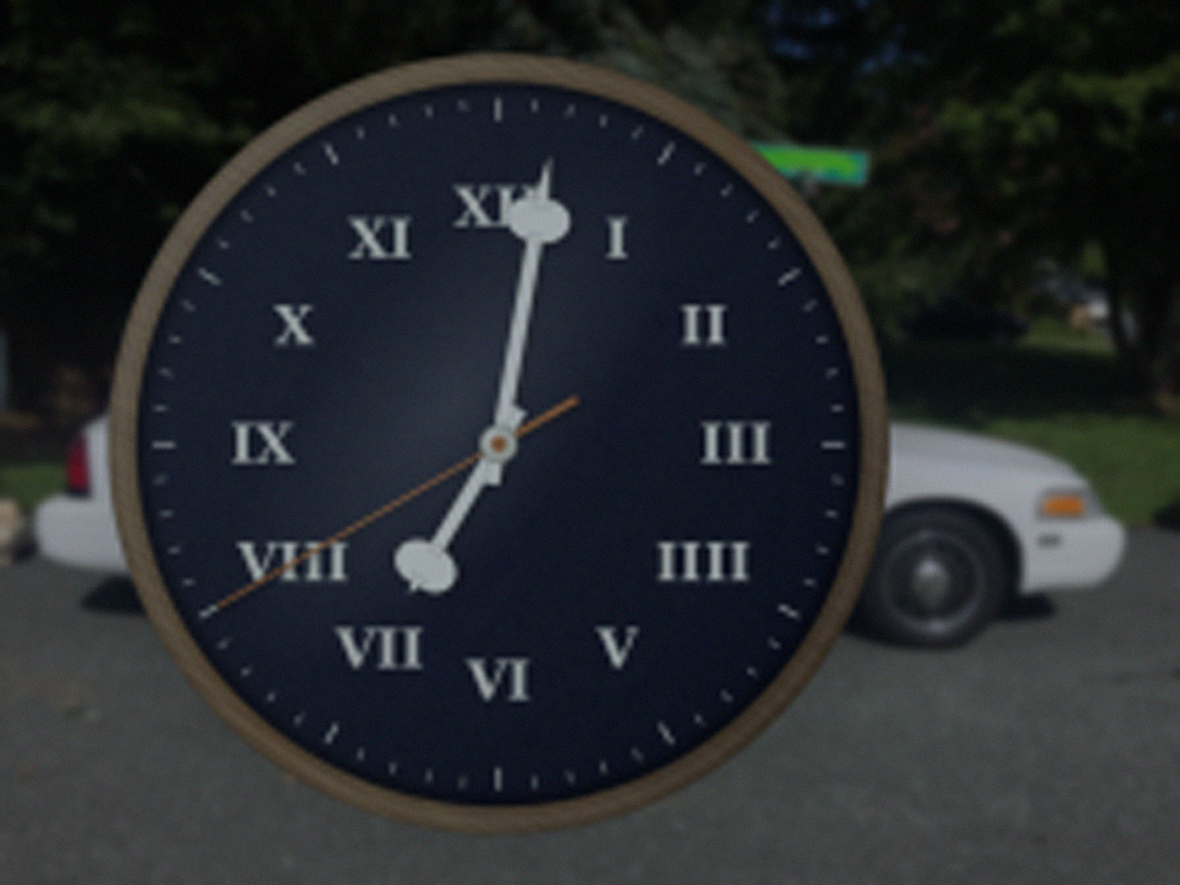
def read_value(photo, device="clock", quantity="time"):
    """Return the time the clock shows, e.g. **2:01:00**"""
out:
**7:01:40**
